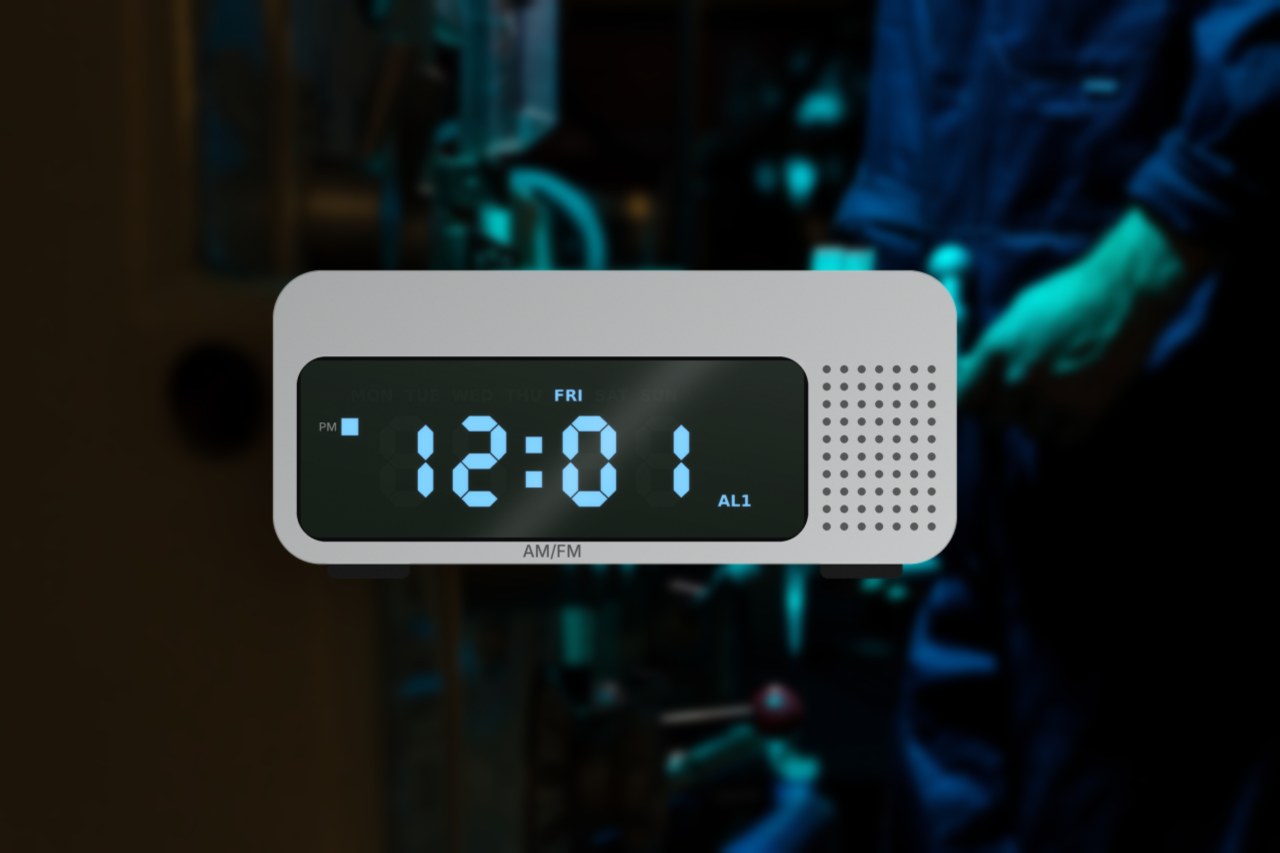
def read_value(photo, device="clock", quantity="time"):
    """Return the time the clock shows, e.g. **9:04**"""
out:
**12:01**
